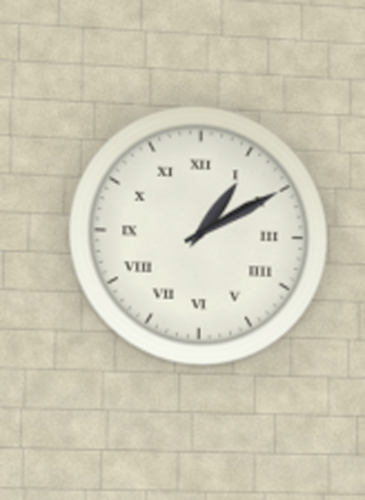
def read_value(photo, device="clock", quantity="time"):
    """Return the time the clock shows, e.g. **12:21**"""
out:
**1:10**
